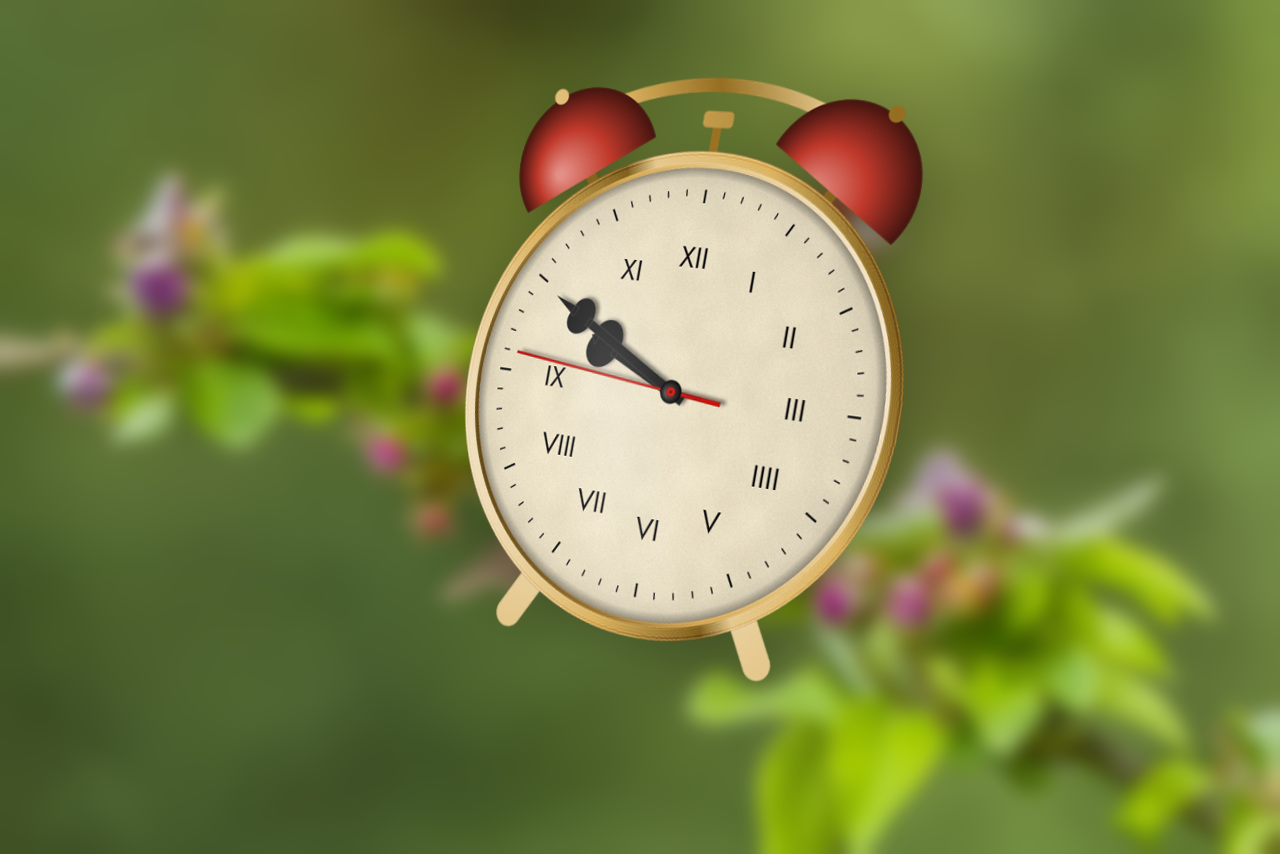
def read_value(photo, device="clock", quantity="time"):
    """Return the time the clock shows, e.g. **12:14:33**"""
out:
**9:49:46**
